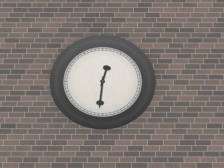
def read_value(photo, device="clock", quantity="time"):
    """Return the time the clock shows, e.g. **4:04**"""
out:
**12:31**
